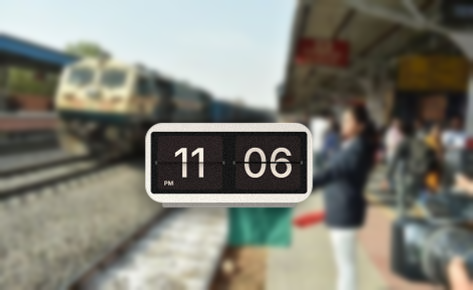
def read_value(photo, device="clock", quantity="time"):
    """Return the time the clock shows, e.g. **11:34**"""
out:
**11:06**
